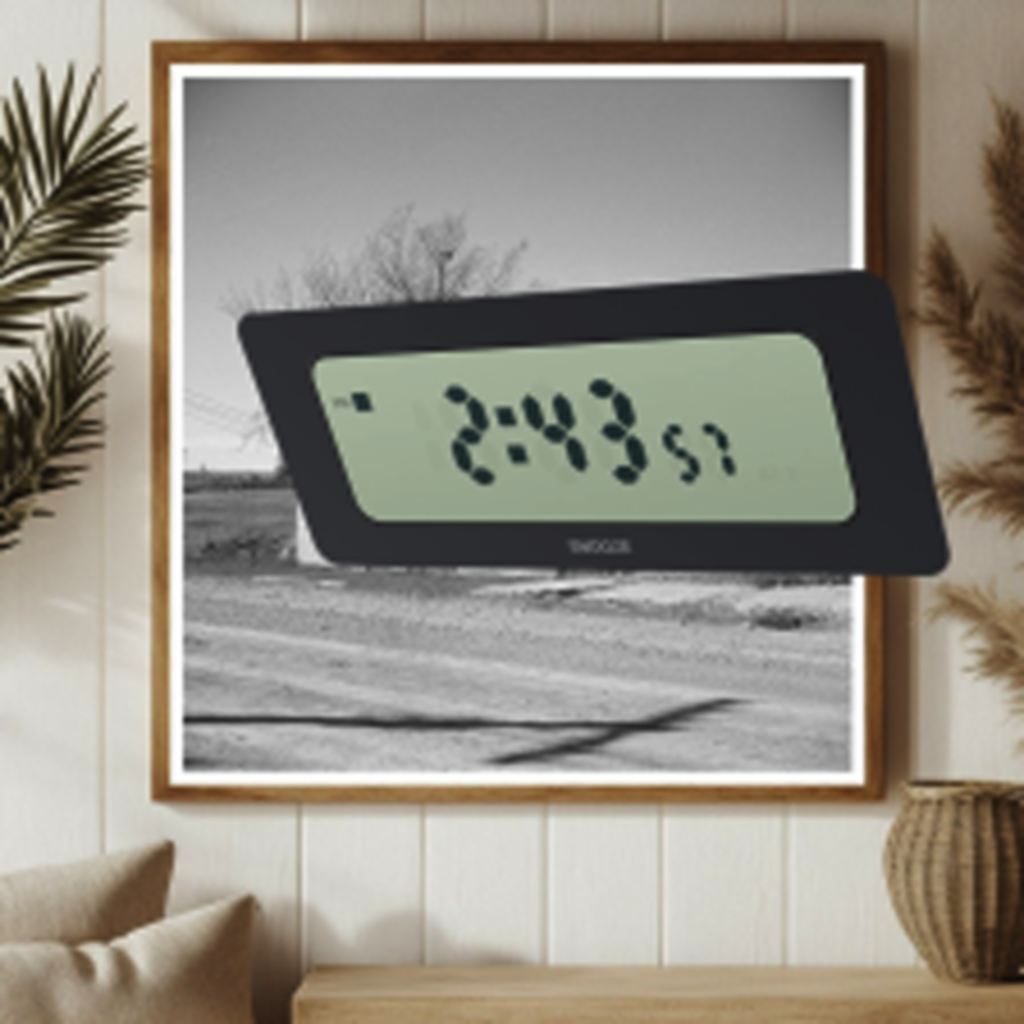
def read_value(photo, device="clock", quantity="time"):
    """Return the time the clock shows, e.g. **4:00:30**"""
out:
**2:43:57**
